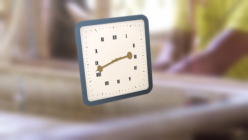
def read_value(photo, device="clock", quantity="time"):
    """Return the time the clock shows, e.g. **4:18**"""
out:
**2:42**
